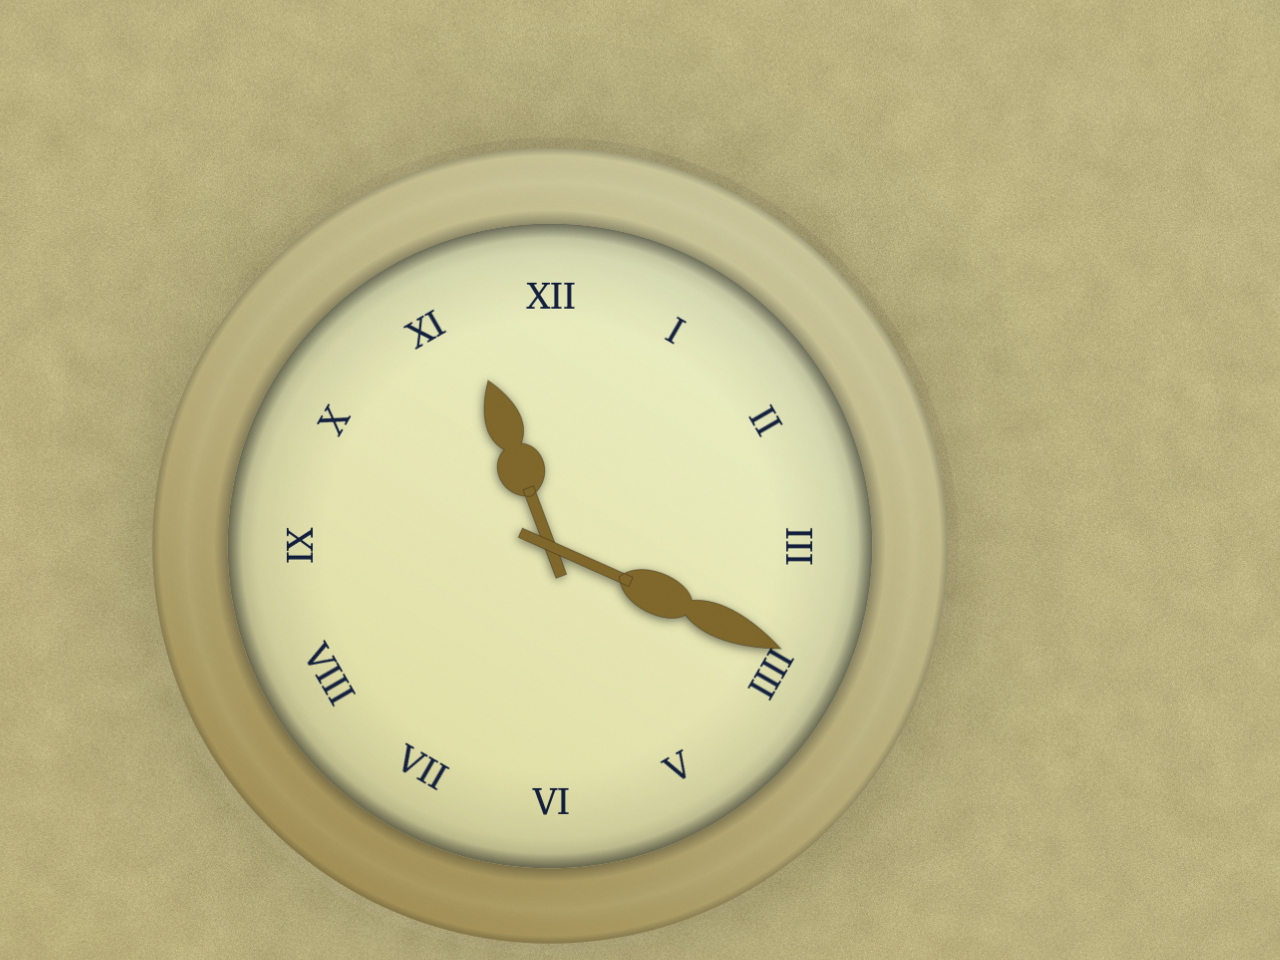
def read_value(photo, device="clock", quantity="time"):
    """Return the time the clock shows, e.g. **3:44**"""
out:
**11:19**
